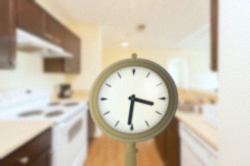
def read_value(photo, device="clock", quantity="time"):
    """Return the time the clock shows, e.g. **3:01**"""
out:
**3:31**
